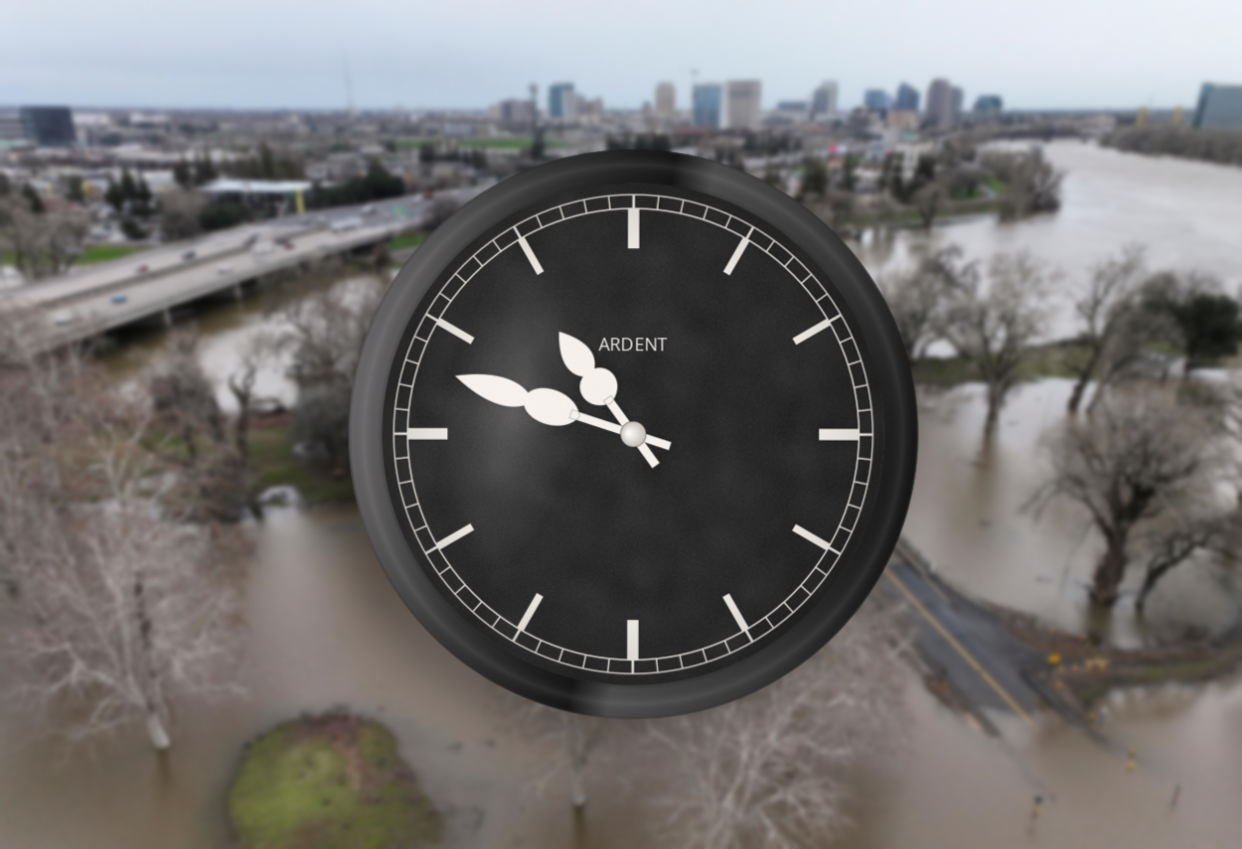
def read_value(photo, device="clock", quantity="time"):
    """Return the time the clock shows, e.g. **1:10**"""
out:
**10:48**
